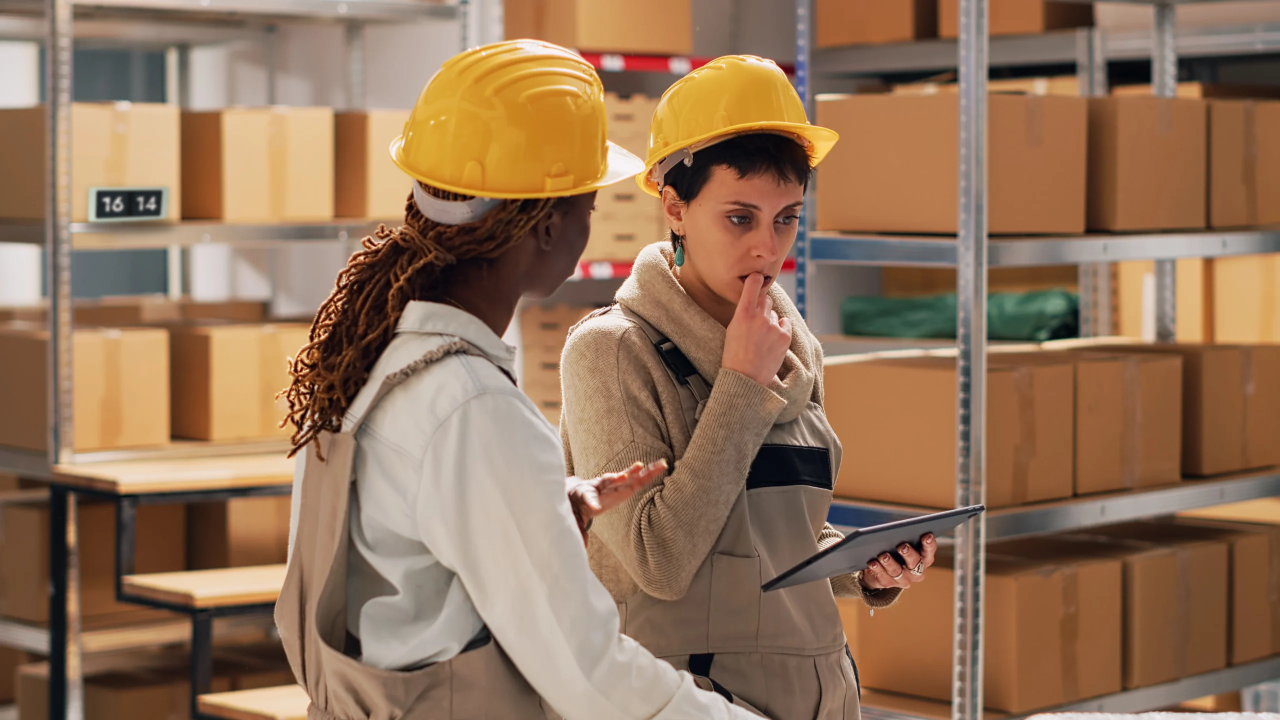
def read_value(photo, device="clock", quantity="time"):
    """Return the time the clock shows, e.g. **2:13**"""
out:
**16:14**
